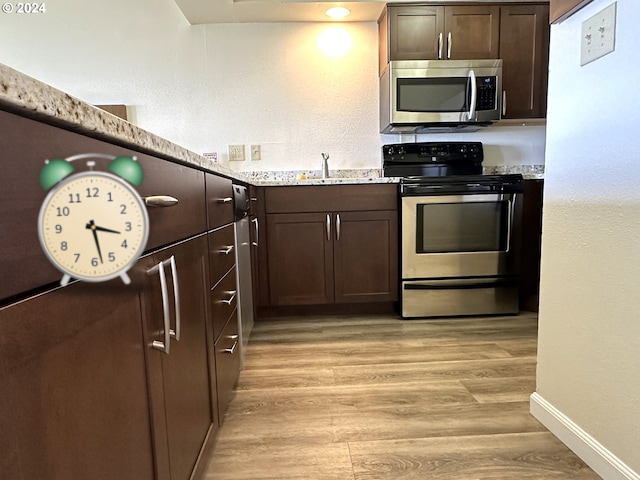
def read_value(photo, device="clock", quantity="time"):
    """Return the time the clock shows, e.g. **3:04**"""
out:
**3:28**
